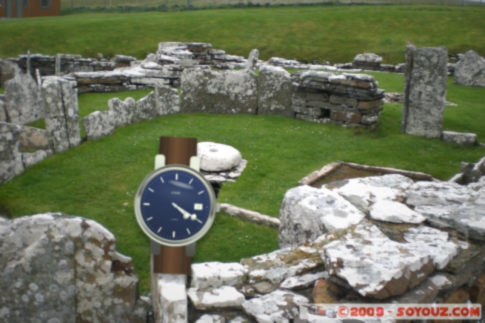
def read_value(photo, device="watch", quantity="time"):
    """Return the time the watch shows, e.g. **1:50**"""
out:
**4:20**
